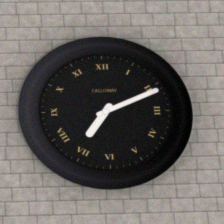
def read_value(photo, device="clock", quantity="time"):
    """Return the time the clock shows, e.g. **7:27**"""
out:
**7:11**
